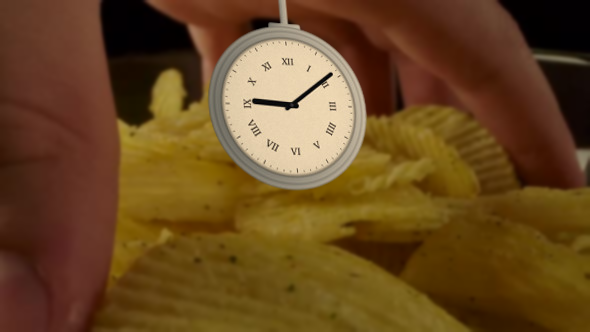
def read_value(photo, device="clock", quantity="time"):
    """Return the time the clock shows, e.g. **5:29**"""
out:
**9:09**
